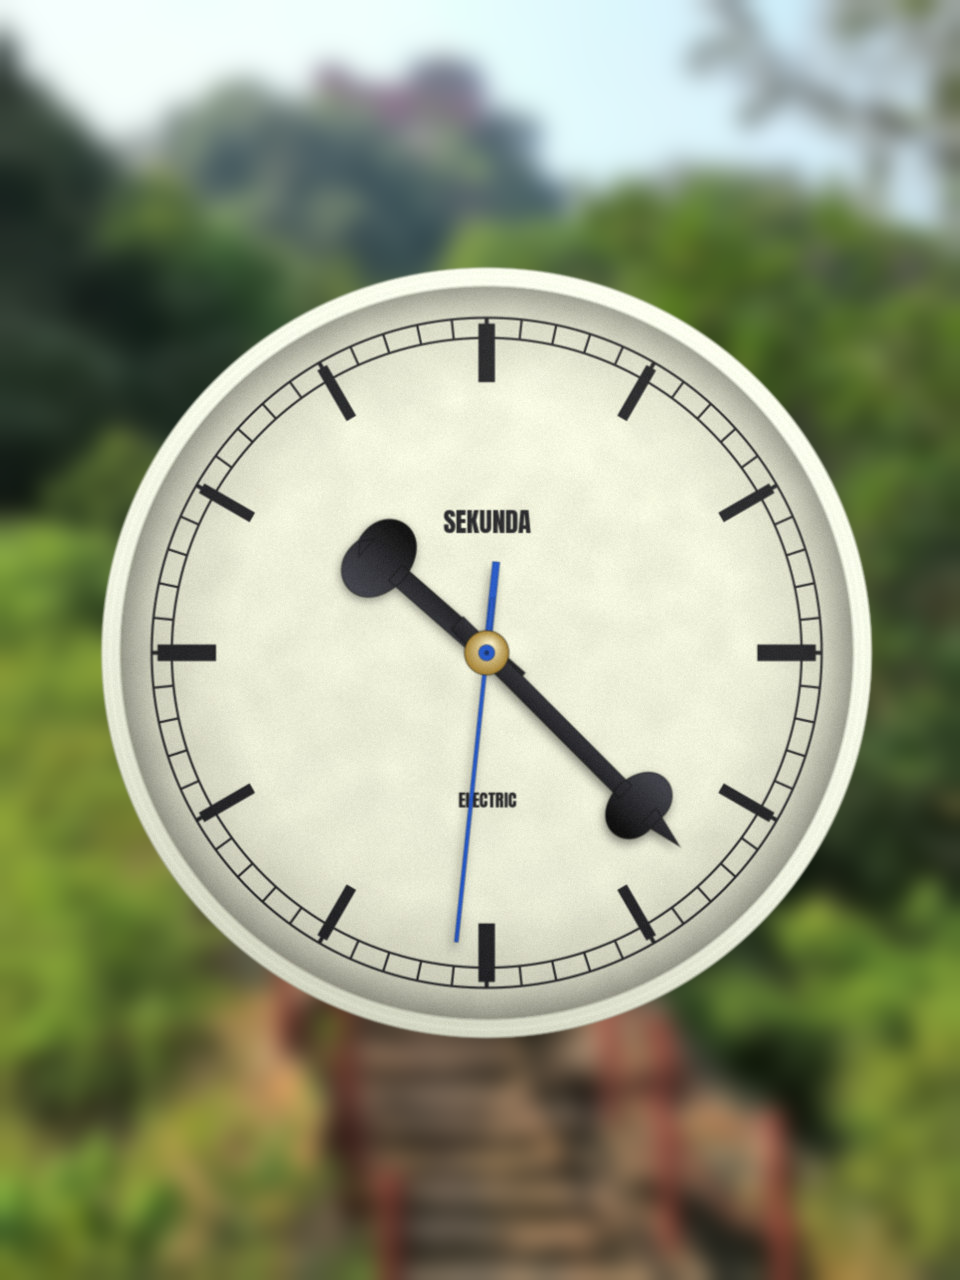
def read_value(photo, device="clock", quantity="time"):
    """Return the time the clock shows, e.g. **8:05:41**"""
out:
**10:22:31**
